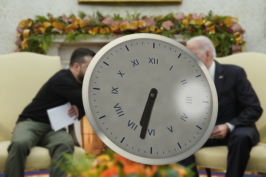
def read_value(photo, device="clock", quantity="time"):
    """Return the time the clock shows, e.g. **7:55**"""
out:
**6:32**
